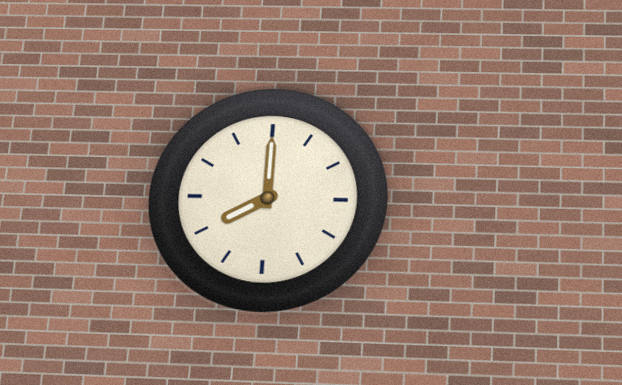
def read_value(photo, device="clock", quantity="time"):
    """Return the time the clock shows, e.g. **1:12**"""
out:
**8:00**
